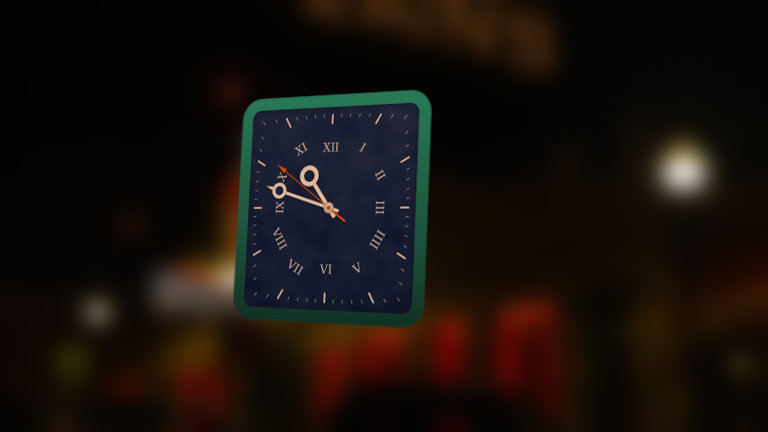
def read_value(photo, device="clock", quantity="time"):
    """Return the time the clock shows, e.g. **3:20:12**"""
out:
**10:47:51**
